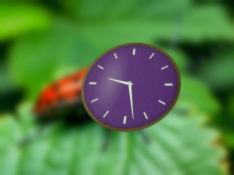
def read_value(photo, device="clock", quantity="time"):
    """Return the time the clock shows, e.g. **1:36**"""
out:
**9:28**
